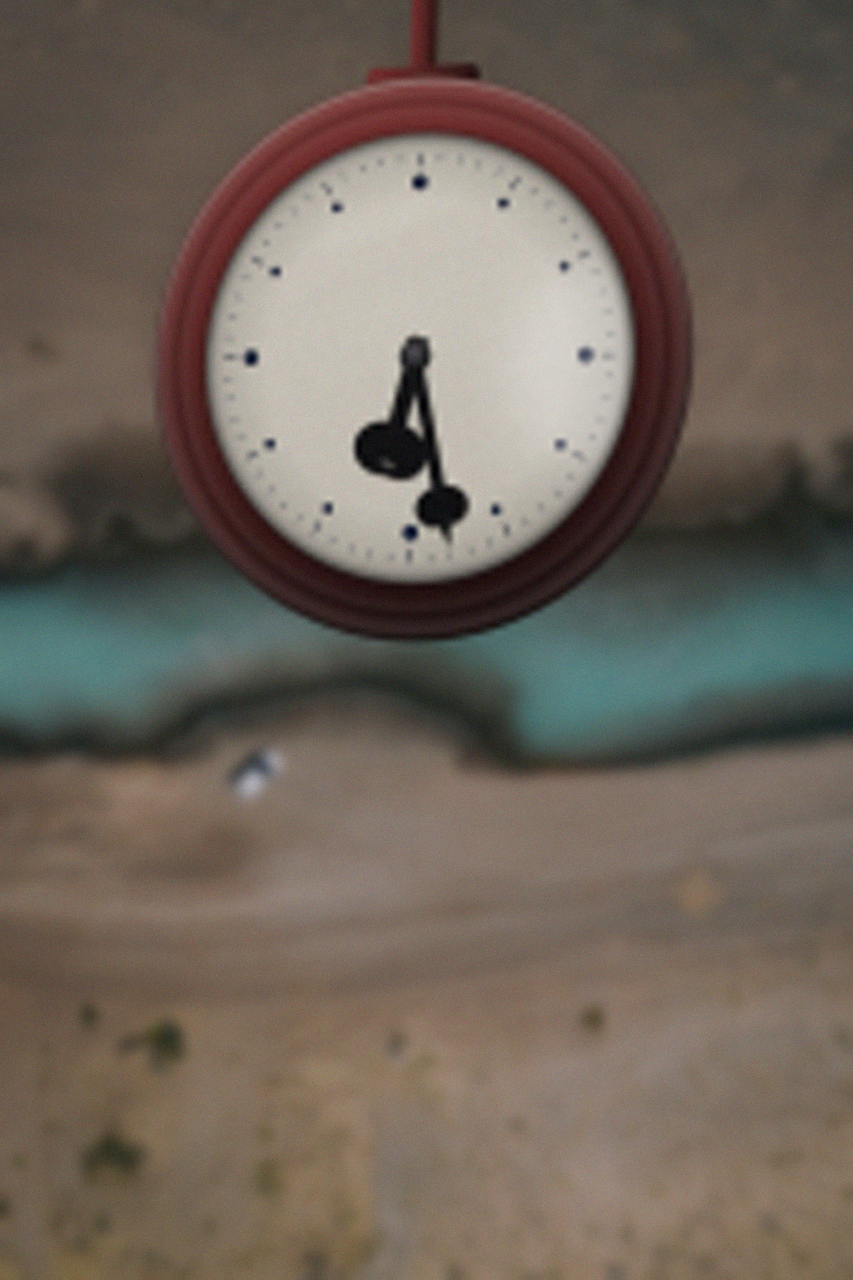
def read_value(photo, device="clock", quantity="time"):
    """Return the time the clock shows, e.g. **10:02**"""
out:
**6:28**
